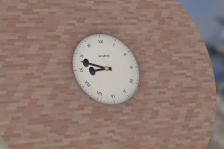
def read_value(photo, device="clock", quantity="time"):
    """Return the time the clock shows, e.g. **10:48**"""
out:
**8:48**
